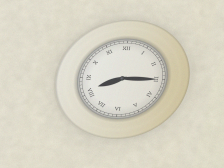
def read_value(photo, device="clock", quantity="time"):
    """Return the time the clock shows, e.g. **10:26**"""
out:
**8:15**
